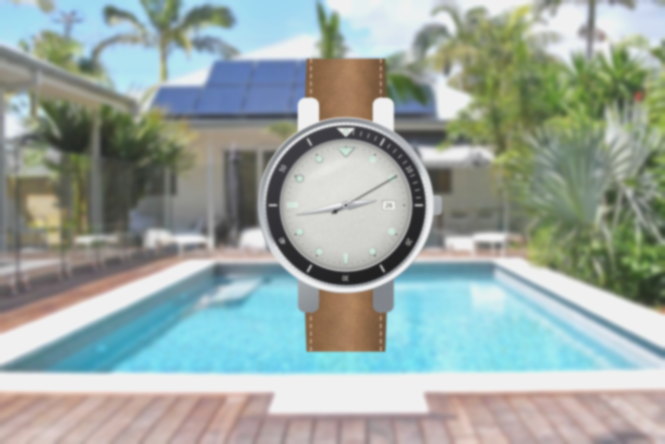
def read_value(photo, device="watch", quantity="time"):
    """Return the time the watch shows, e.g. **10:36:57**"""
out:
**2:43:10**
